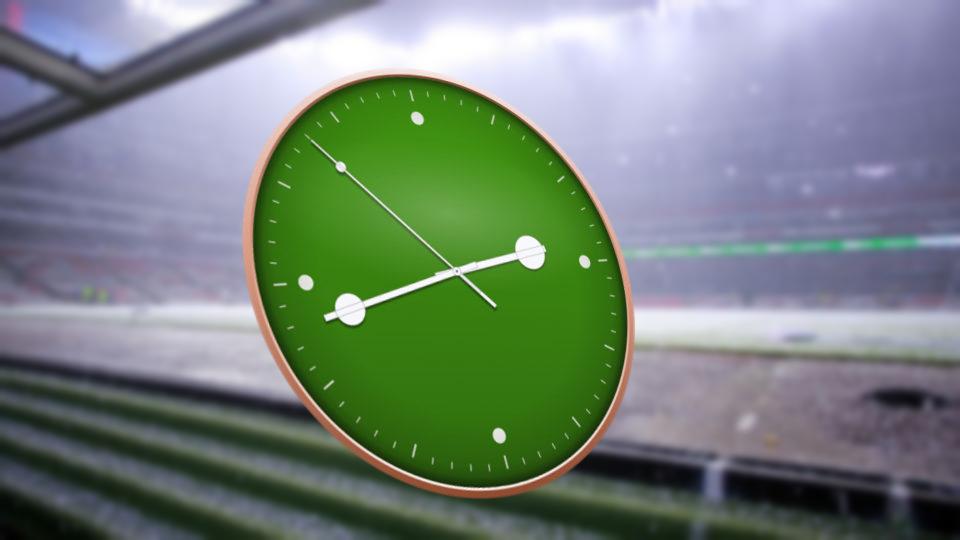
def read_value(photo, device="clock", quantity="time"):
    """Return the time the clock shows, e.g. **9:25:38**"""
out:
**2:42:53**
